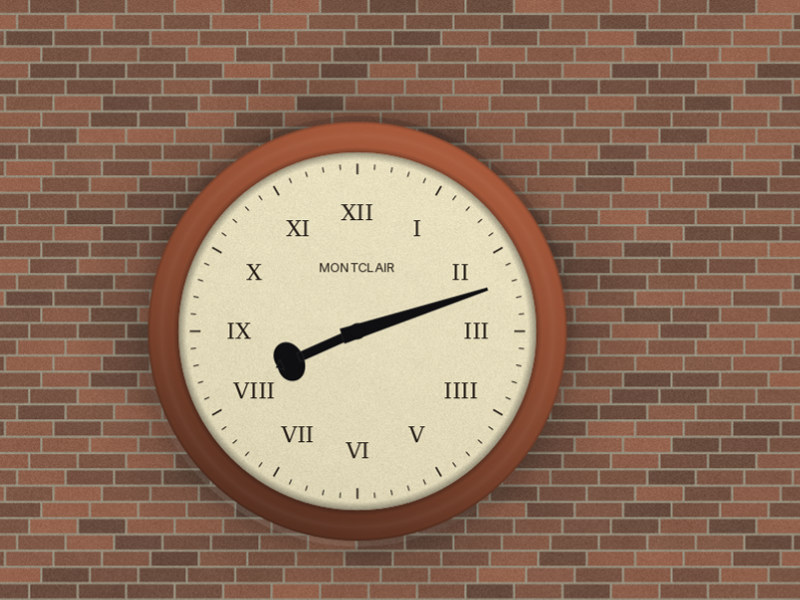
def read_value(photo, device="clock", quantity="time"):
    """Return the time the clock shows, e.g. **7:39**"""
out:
**8:12**
